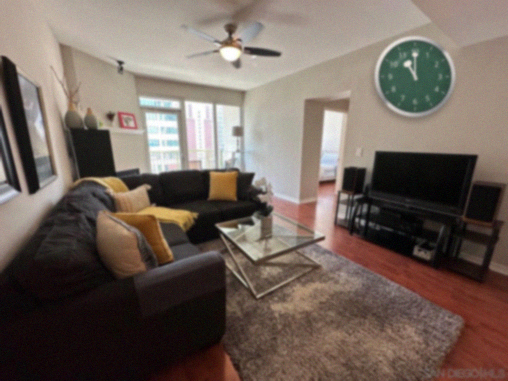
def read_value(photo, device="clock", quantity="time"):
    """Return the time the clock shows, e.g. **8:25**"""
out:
**11:00**
